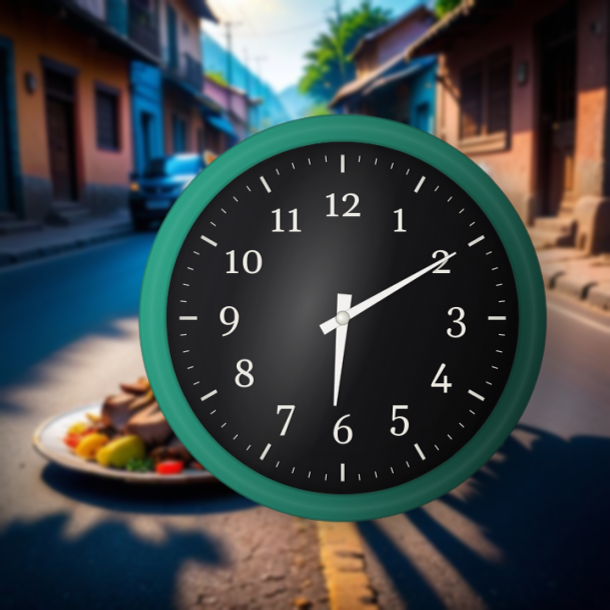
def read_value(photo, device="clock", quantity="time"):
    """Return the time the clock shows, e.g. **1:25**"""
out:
**6:10**
